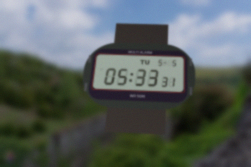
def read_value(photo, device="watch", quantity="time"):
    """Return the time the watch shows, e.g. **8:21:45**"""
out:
**5:33:31**
